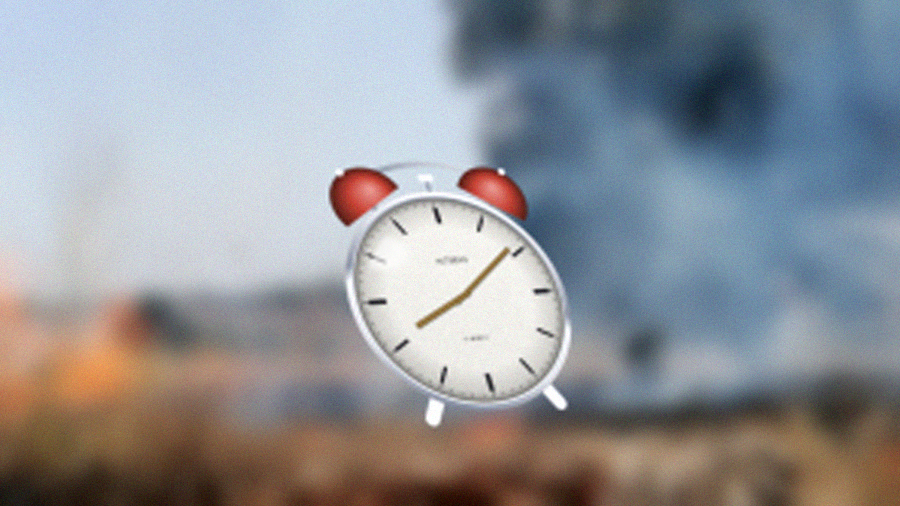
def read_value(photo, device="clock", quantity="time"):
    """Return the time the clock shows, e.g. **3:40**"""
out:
**8:09**
